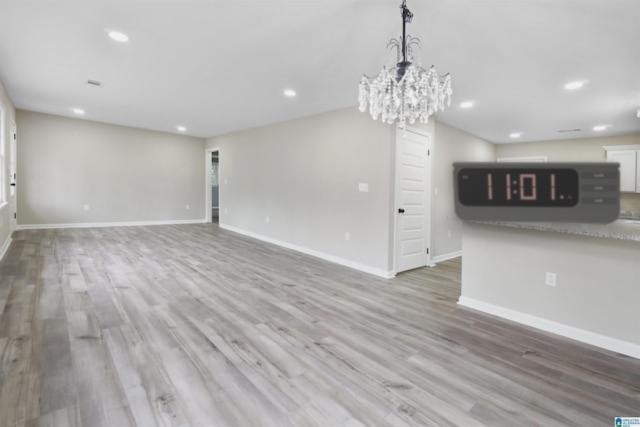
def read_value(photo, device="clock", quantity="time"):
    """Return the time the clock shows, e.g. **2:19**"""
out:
**11:01**
